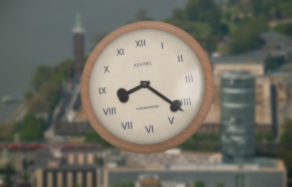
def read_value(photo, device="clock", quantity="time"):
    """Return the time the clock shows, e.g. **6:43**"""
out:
**8:22**
